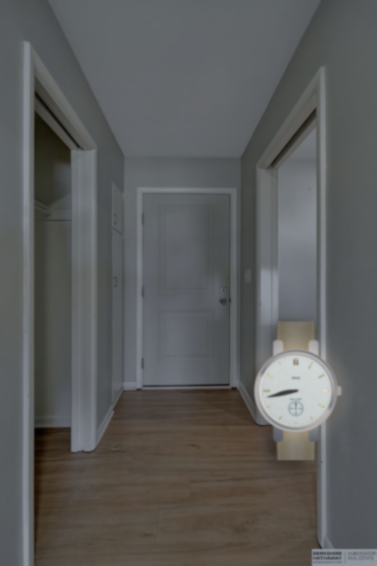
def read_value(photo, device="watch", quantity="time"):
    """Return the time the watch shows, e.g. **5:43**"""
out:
**8:43**
